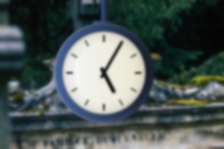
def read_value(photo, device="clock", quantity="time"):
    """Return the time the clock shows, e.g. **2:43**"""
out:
**5:05**
